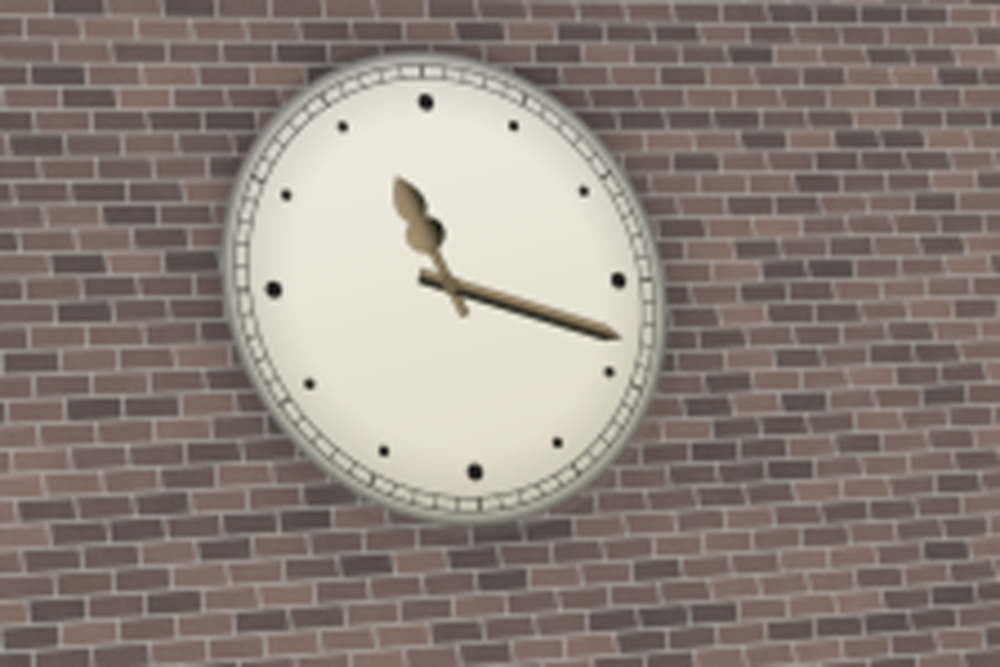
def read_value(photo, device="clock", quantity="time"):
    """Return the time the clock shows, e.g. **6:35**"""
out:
**11:18**
